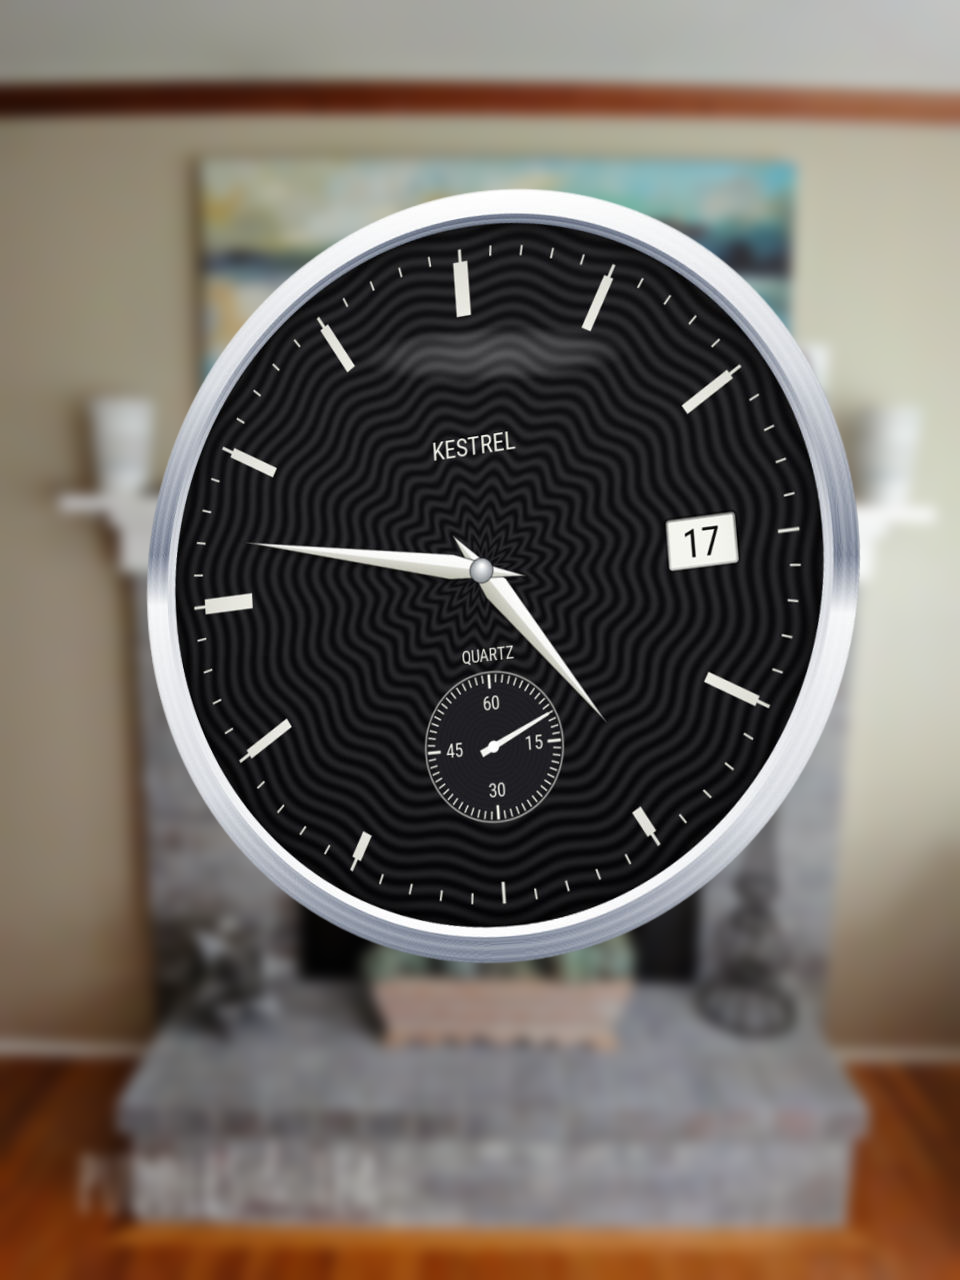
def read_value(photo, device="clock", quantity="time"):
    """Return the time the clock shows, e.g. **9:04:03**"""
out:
**4:47:11**
